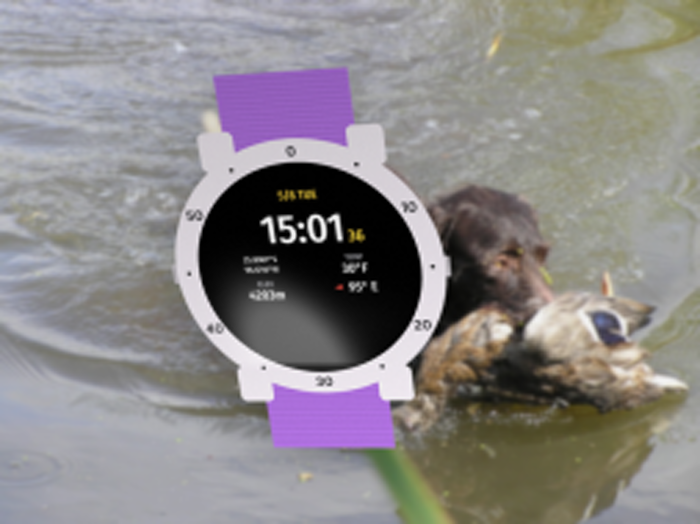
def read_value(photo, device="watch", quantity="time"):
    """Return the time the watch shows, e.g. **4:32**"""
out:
**15:01**
